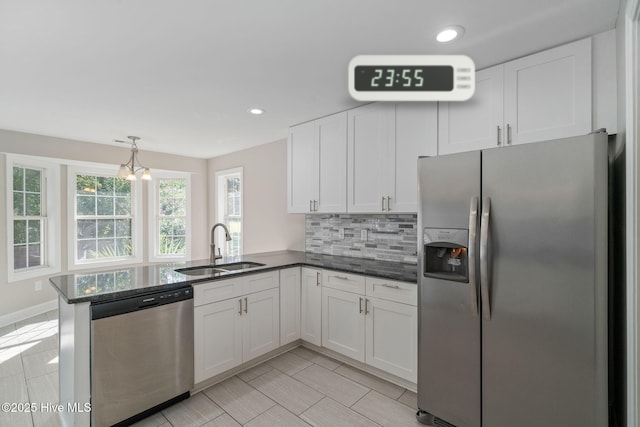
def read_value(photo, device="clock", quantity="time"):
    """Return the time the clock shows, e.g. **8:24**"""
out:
**23:55**
